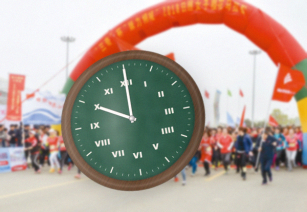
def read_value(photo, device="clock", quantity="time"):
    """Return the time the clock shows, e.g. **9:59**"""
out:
**10:00**
